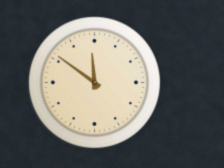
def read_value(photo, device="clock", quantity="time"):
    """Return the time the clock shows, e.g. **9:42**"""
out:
**11:51**
